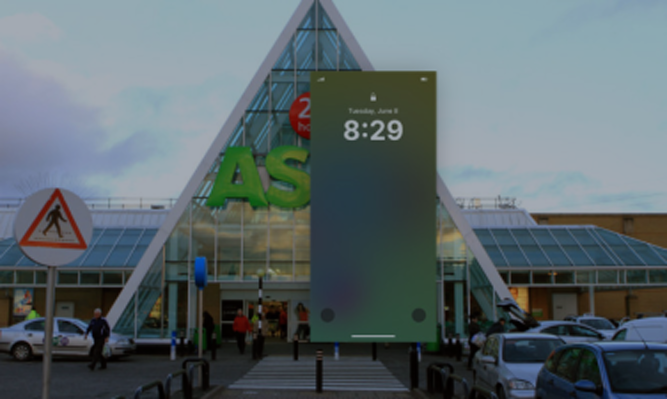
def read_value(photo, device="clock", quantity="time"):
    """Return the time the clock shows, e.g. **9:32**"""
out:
**8:29**
